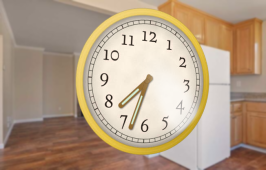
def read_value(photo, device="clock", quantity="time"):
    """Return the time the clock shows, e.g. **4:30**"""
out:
**7:33**
